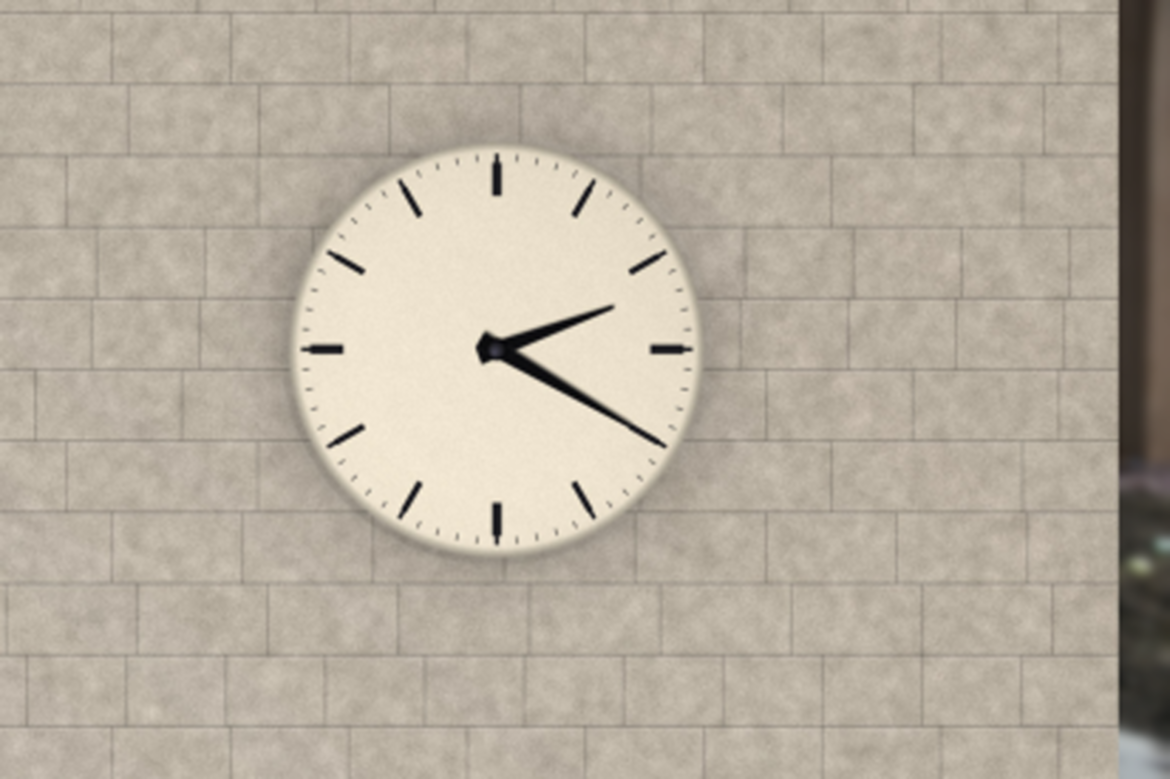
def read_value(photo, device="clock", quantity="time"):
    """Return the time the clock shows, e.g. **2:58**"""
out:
**2:20**
